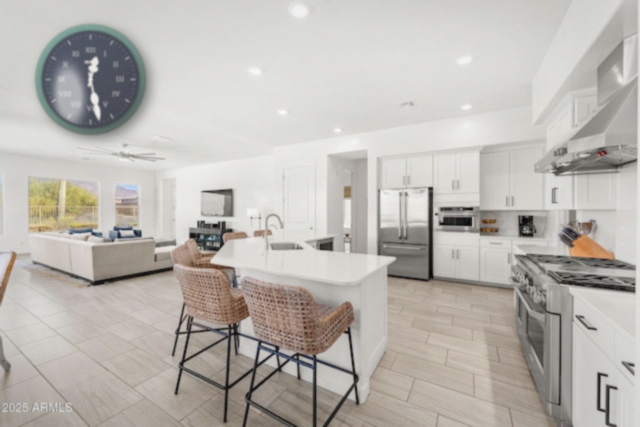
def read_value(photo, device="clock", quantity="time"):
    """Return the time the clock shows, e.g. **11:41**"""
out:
**12:28**
